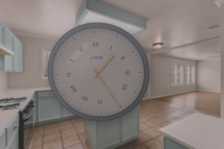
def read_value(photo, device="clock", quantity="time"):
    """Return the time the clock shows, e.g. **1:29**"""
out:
**1:25**
